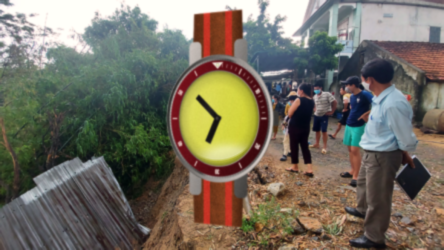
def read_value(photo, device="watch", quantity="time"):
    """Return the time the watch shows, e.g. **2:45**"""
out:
**6:52**
